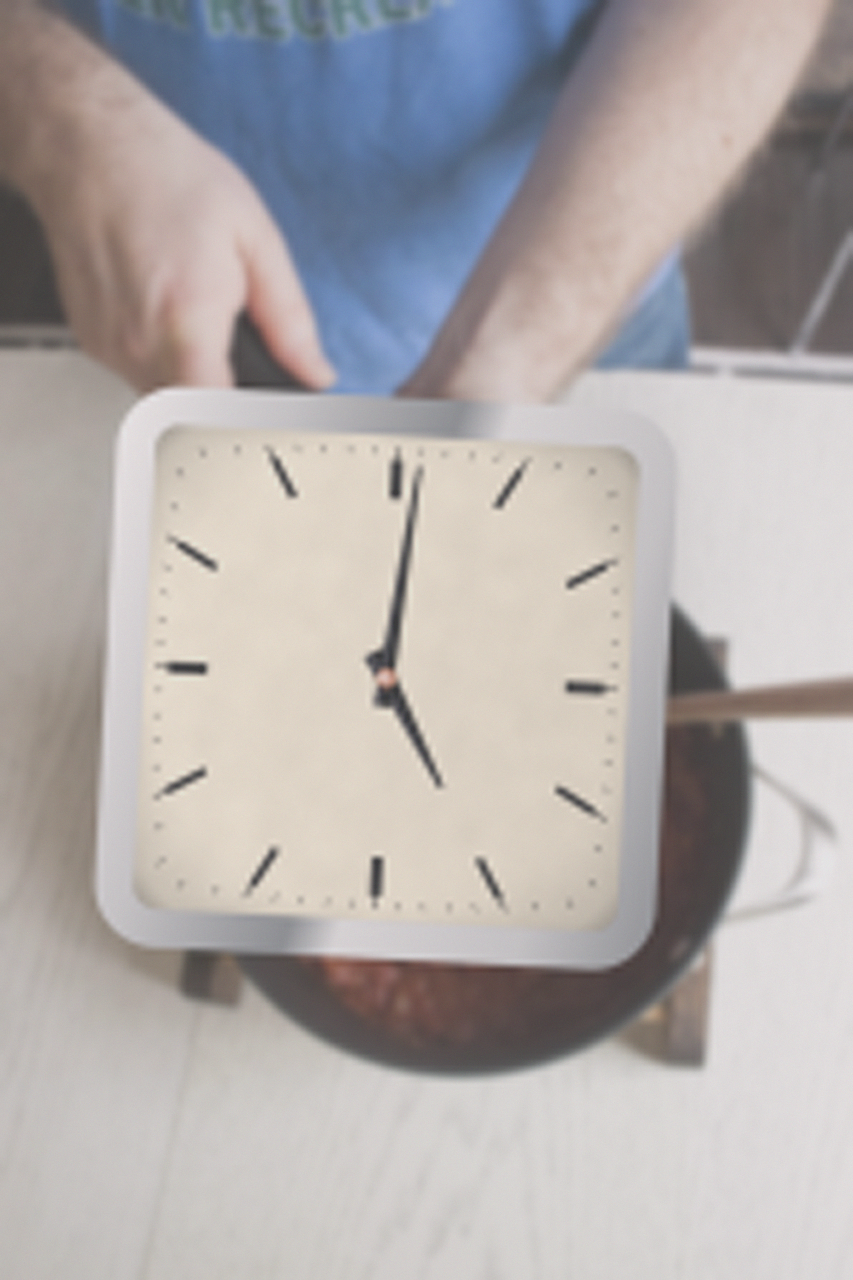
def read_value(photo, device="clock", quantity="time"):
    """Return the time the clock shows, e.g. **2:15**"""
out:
**5:01**
